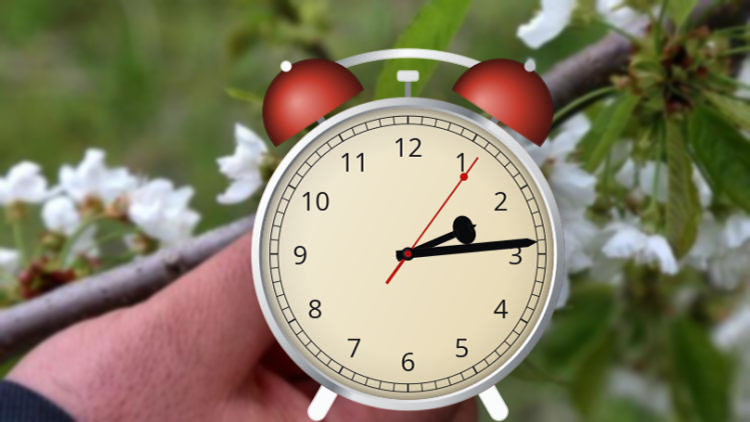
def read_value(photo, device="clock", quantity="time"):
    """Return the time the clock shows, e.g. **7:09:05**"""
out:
**2:14:06**
